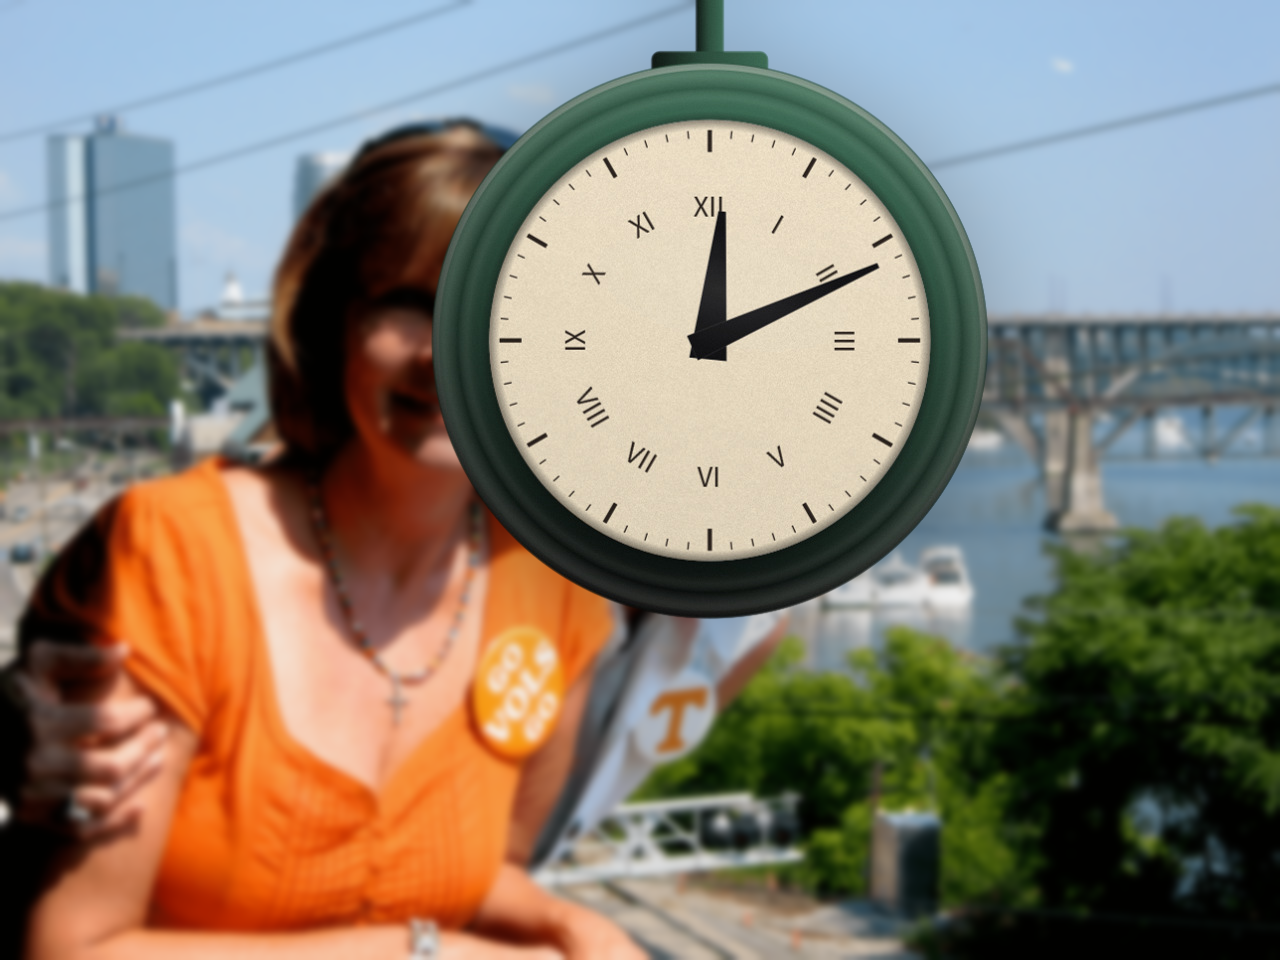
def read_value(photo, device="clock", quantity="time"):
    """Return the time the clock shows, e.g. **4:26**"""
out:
**12:11**
